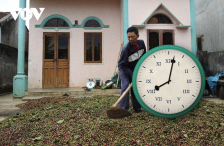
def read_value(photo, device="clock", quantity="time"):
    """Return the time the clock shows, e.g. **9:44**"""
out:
**8:02**
